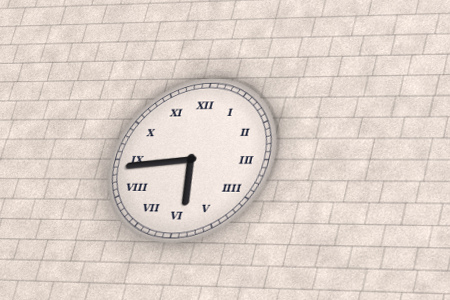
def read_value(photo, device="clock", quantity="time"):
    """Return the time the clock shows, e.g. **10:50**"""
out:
**5:44**
